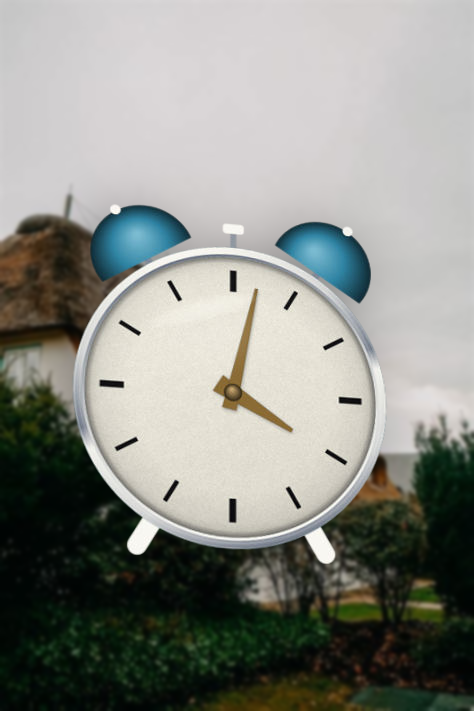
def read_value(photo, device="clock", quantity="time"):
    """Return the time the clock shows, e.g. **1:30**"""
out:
**4:02**
